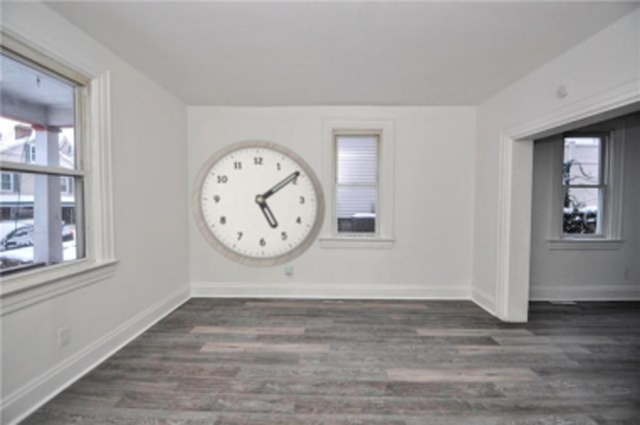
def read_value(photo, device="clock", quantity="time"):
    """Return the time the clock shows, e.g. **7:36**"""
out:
**5:09**
